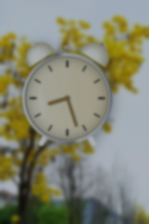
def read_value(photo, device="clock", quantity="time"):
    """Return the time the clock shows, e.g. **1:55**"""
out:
**8:27**
